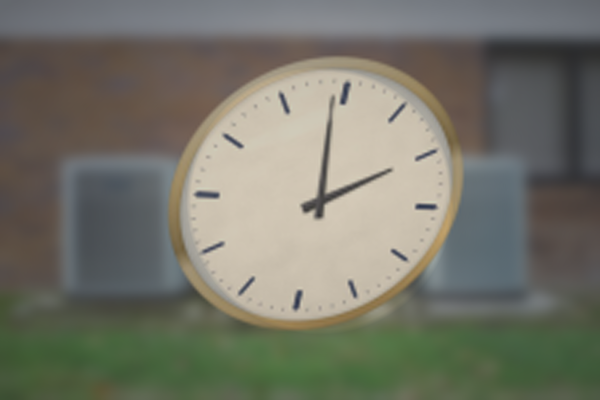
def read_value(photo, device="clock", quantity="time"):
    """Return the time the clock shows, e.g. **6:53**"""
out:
**1:59**
